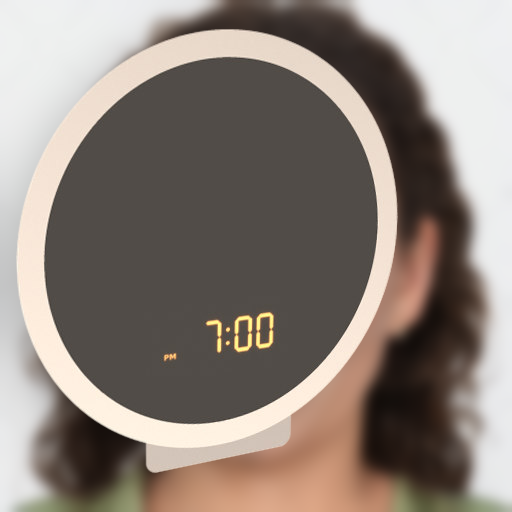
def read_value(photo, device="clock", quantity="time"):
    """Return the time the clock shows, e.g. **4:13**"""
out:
**7:00**
